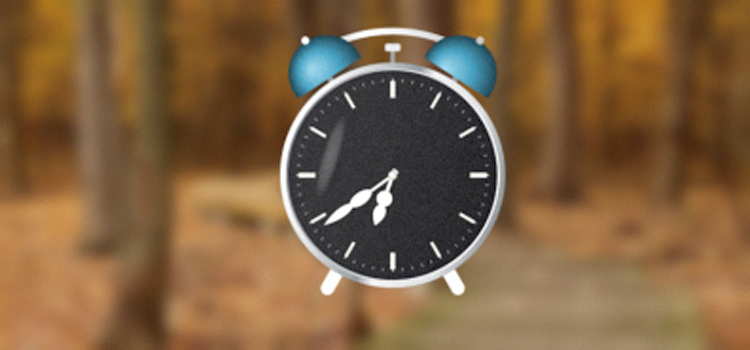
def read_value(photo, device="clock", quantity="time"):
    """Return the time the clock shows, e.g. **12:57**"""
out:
**6:39**
